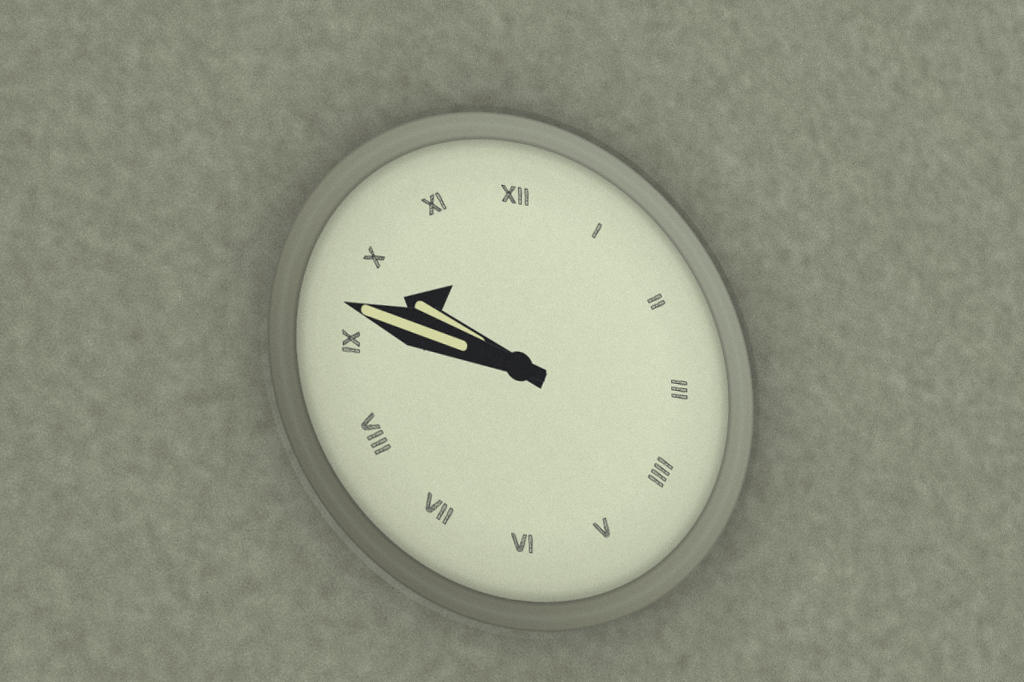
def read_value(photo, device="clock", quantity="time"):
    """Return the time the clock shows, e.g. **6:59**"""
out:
**9:47**
